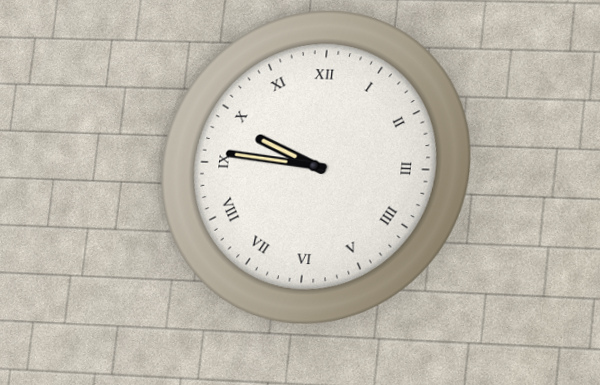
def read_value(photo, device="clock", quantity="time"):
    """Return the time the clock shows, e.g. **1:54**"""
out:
**9:46**
